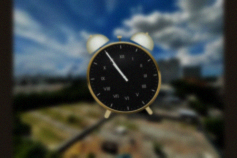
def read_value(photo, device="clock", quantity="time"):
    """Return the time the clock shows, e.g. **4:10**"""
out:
**10:55**
